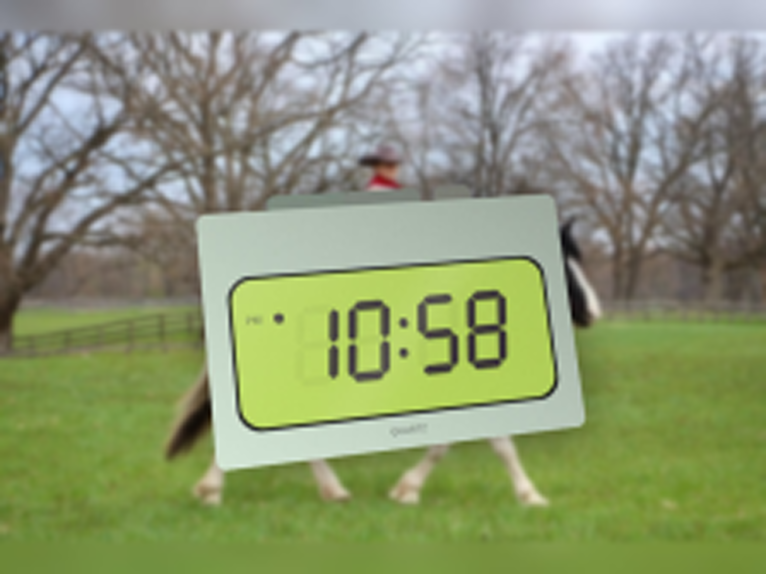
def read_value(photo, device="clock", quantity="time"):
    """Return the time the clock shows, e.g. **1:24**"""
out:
**10:58**
